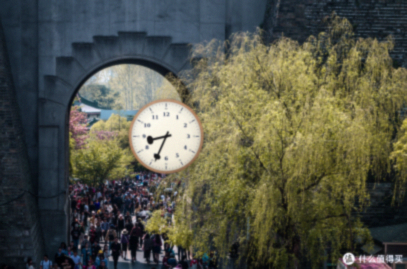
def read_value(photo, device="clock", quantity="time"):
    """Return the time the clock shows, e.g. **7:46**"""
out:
**8:34**
